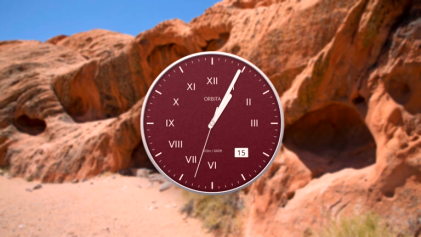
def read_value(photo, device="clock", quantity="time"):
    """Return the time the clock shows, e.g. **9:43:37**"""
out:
**1:04:33**
